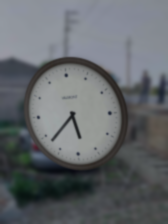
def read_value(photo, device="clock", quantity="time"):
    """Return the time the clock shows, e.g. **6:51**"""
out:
**5:38**
